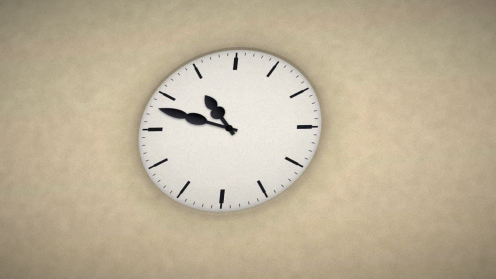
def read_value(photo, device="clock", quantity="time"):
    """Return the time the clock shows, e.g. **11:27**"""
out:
**10:48**
